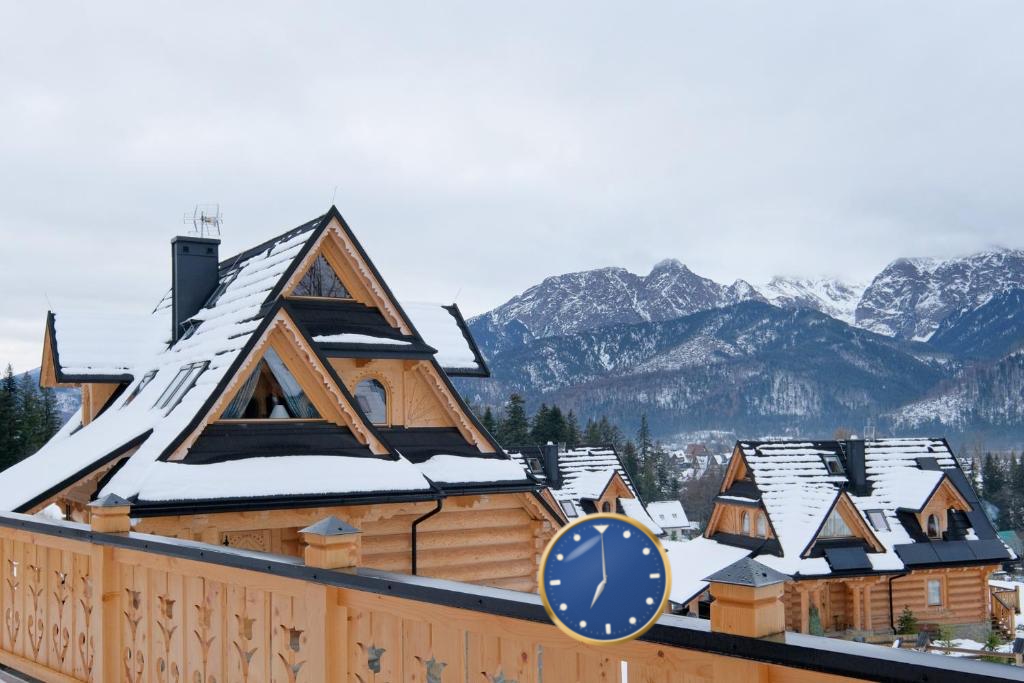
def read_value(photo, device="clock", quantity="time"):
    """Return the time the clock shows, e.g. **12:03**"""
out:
**7:00**
